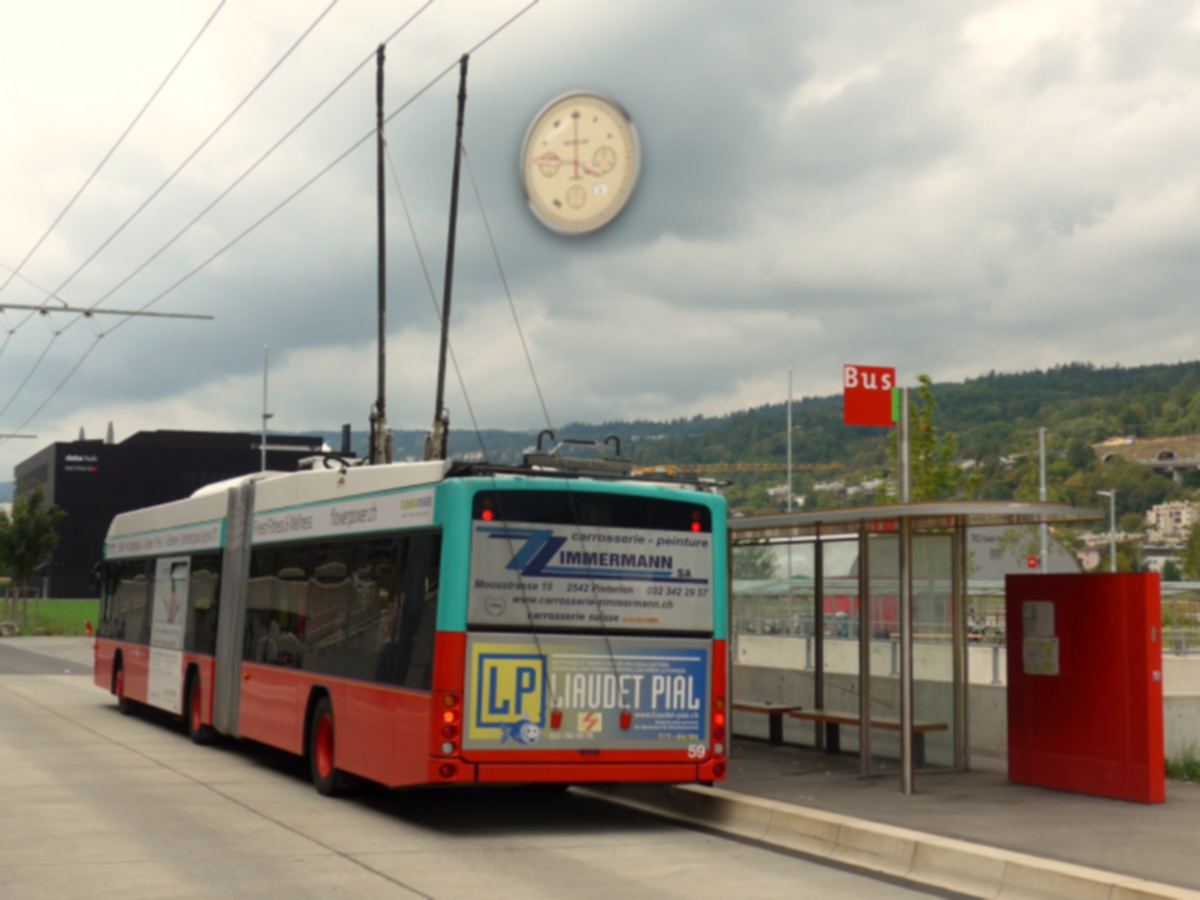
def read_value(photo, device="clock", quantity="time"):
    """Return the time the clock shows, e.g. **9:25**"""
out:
**3:46**
